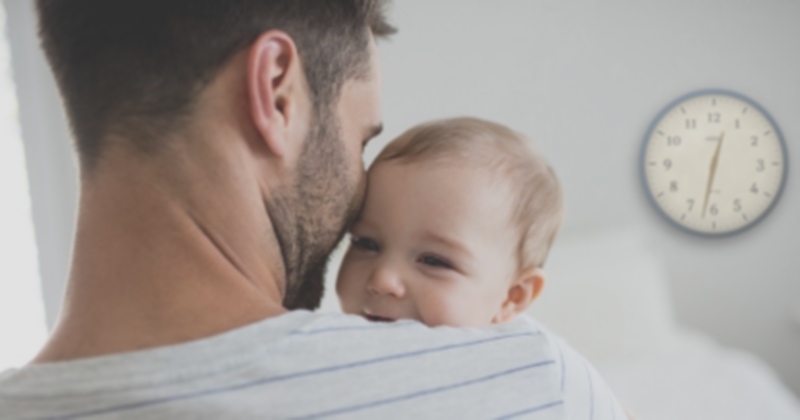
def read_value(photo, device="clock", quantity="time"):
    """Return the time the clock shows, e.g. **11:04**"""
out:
**12:32**
